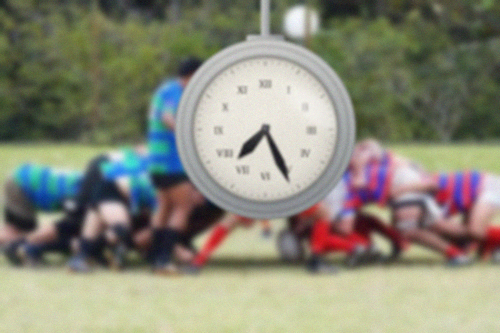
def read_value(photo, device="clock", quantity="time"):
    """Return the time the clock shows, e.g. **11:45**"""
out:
**7:26**
